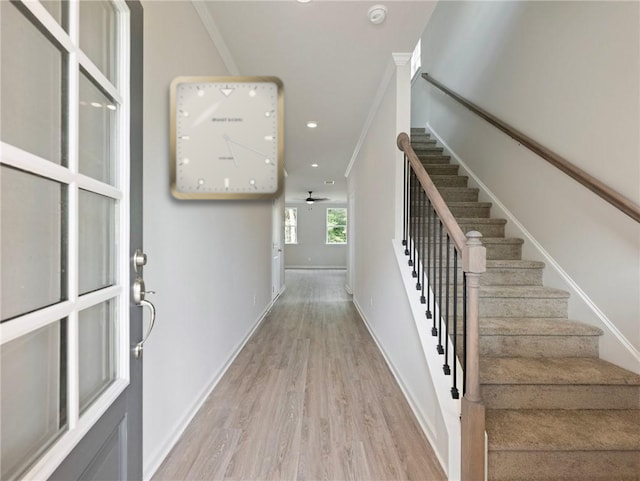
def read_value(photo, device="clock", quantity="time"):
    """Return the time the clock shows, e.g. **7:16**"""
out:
**5:19**
